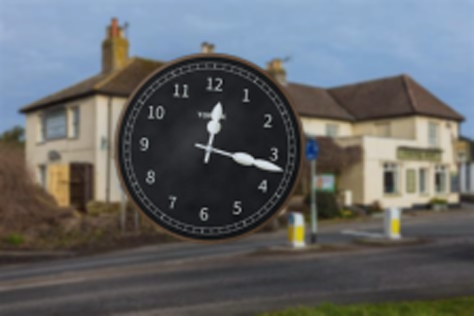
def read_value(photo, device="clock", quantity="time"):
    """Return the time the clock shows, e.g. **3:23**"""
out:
**12:17**
